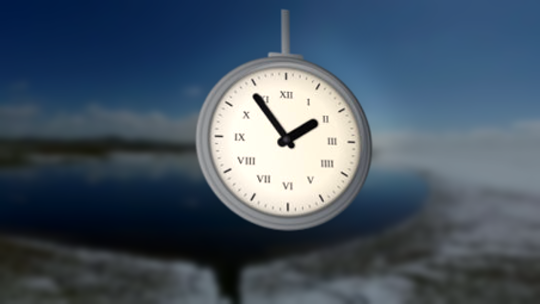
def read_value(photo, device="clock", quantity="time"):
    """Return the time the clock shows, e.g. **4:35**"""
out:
**1:54**
